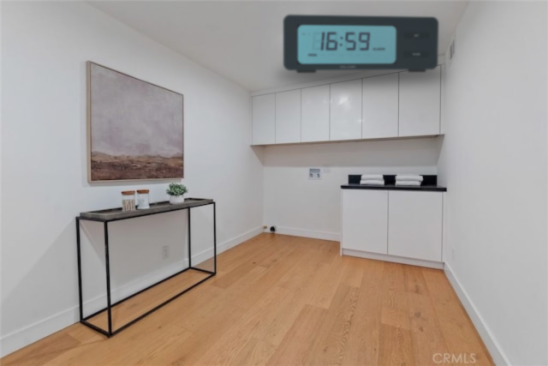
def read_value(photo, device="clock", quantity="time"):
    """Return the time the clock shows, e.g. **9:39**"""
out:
**16:59**
